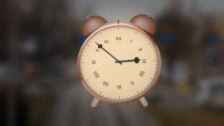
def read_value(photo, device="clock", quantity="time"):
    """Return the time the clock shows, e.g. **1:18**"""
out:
**2:52**
